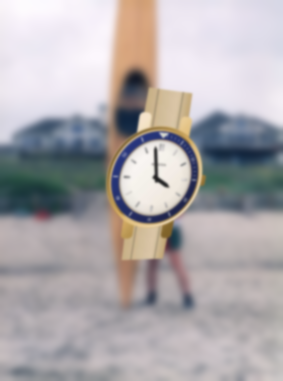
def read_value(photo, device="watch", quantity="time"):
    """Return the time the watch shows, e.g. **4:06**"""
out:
**3:58**
